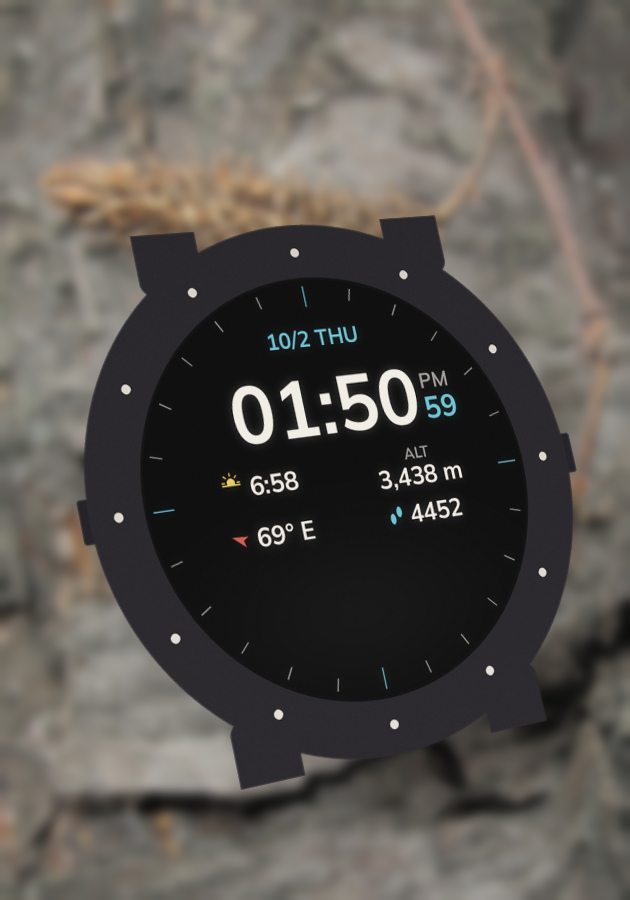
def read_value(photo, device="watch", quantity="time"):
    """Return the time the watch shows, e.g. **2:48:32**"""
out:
**1:50:59**
